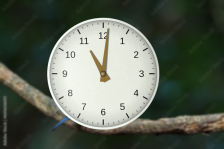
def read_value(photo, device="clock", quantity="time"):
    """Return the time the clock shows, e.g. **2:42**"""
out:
**11:01**
